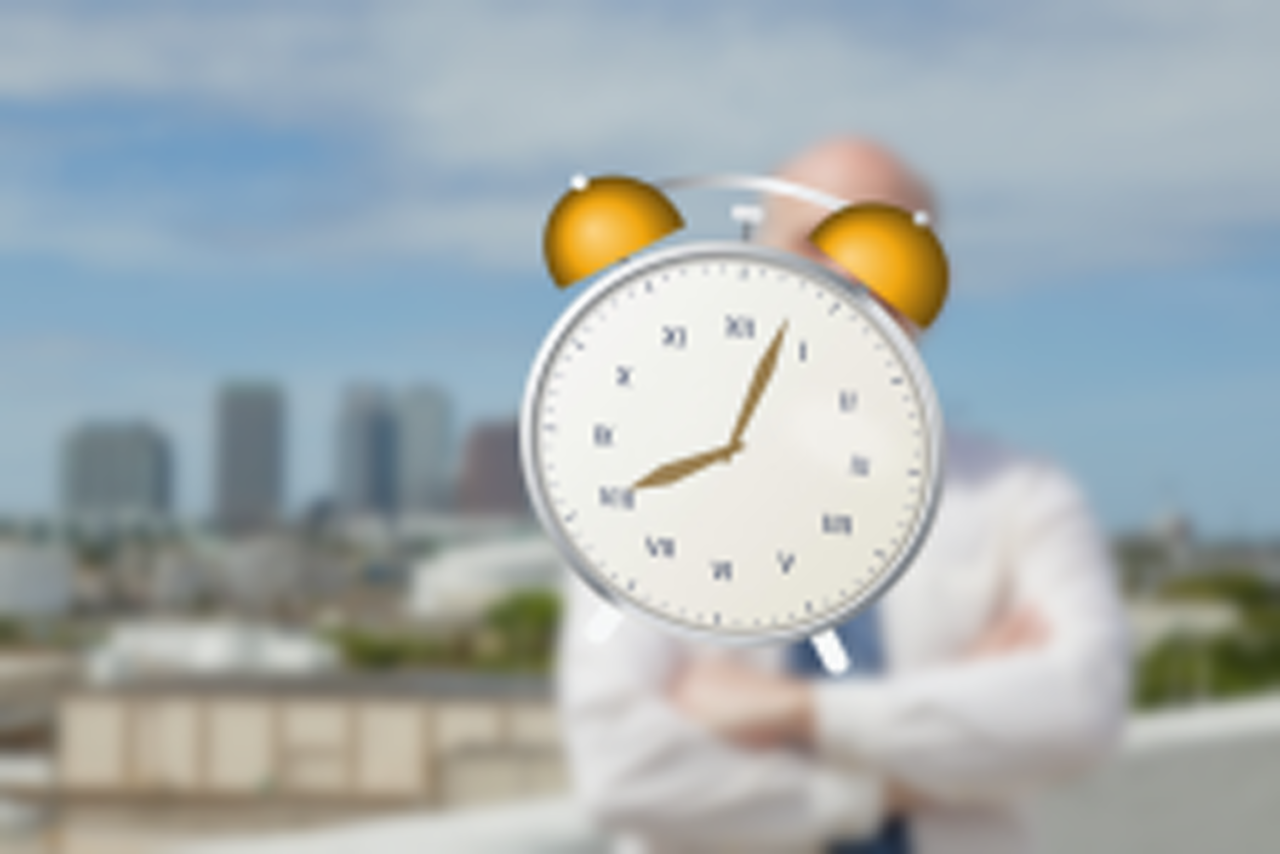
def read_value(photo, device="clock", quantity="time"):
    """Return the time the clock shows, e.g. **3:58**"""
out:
**8:03**
